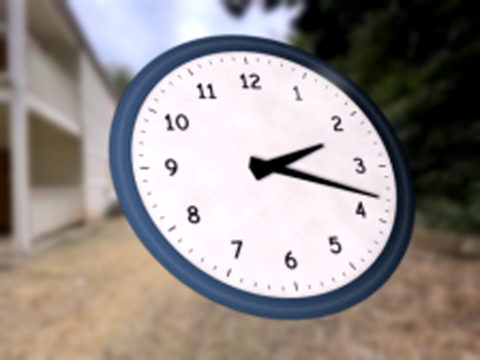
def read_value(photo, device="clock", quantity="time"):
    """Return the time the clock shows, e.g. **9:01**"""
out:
**2:18**
